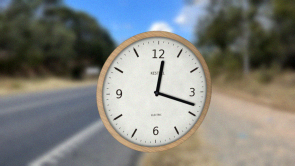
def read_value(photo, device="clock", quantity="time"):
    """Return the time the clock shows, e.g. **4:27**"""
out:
**12:18**
